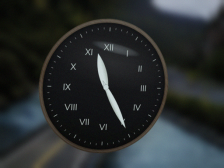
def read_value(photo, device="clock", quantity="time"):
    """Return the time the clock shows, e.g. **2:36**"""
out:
**11:25**
